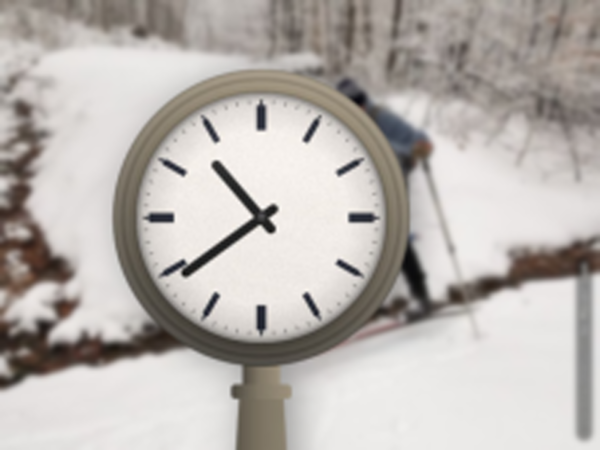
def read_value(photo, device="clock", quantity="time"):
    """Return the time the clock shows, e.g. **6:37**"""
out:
**10:39**
